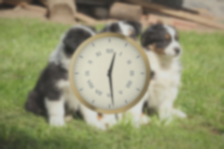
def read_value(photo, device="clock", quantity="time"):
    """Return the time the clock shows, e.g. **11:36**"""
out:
**12:29**
